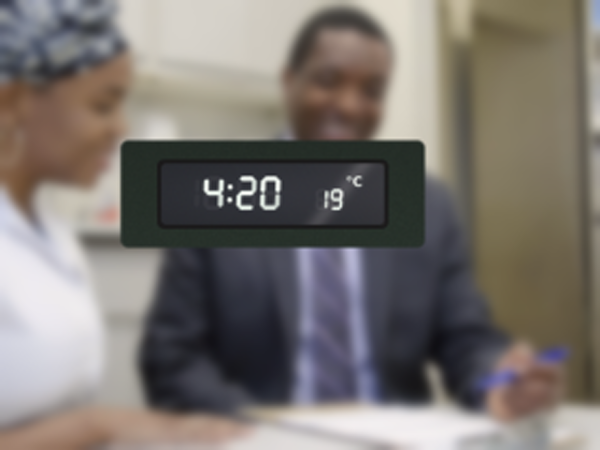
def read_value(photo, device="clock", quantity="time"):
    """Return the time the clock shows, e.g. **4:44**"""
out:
**4:20**
